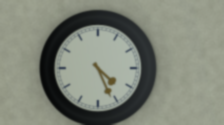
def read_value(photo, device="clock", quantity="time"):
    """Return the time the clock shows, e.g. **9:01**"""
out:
**4:26**
